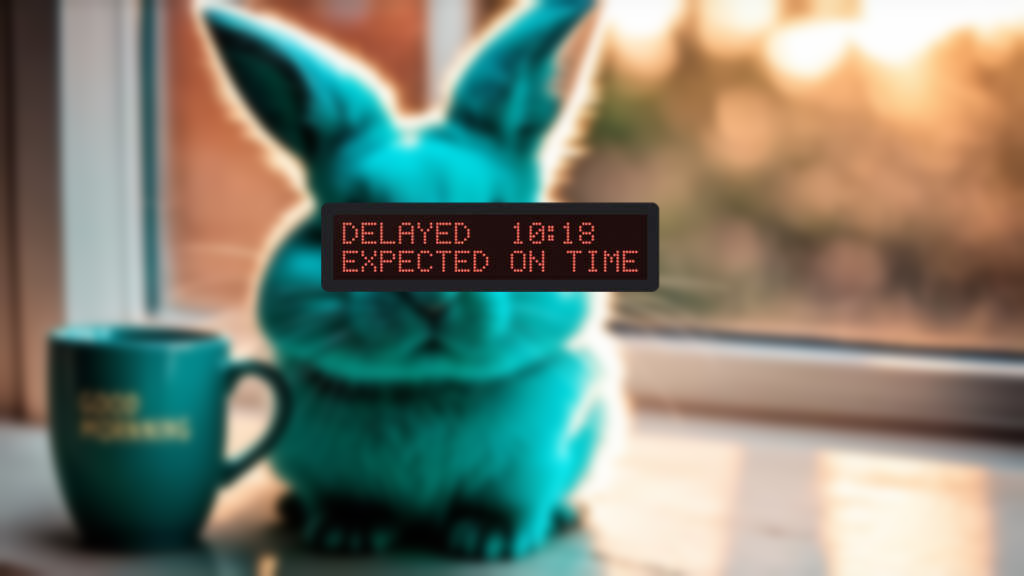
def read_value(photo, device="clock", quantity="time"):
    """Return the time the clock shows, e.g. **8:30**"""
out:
**10:18**
